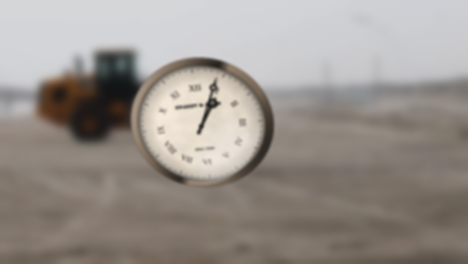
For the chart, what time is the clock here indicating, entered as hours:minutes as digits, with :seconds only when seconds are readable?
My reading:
1:04
